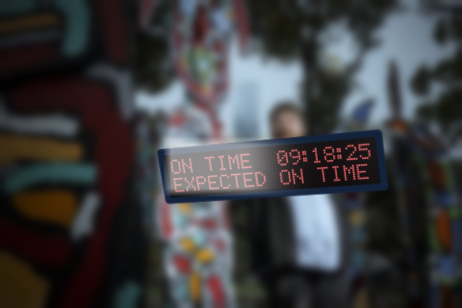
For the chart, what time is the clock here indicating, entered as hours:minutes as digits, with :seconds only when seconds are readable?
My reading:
9:18:25
